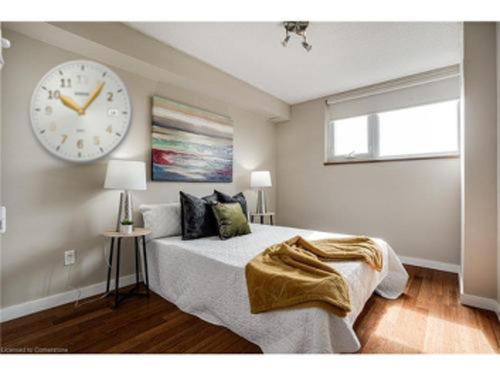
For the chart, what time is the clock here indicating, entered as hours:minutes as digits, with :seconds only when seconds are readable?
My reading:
10:06
